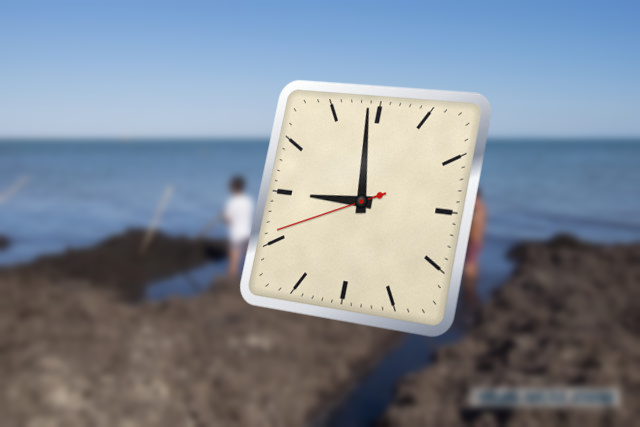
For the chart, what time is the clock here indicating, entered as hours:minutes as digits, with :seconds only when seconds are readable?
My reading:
8:58:41
